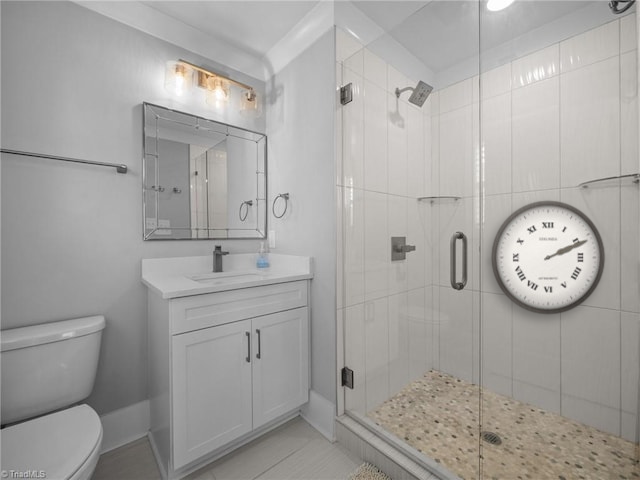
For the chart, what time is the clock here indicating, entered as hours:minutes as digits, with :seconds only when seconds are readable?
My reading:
2:11
